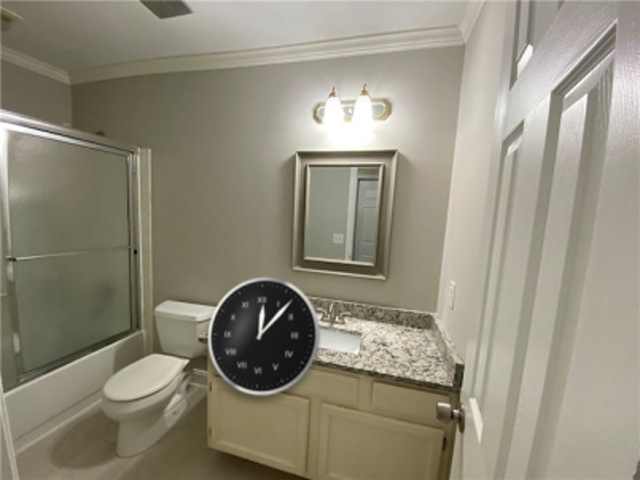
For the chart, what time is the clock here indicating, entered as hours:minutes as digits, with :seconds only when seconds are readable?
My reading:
12:07
